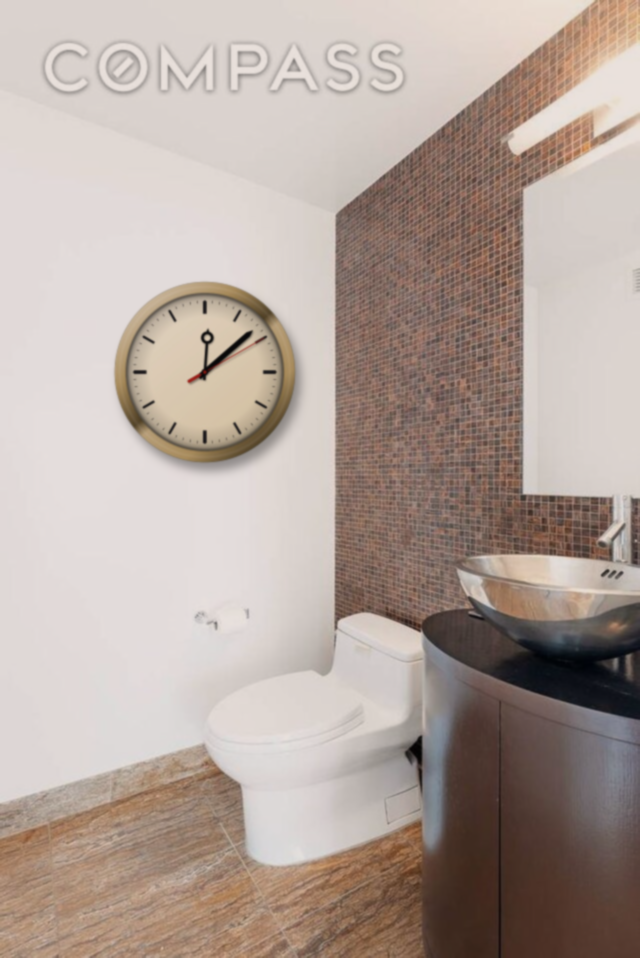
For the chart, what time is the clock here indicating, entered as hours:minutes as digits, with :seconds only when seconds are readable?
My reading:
12:08:10
